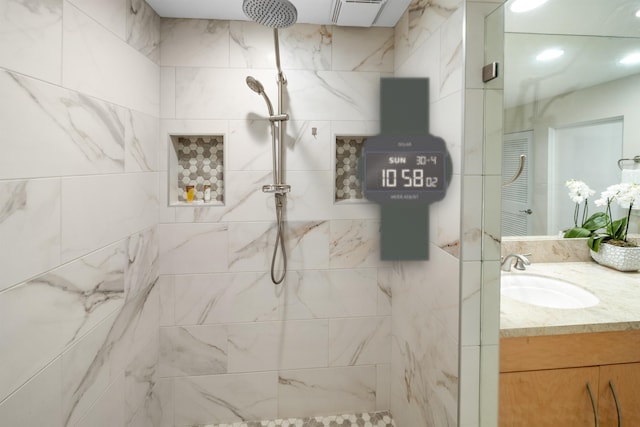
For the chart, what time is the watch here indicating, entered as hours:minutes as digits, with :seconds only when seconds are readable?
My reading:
10:58
